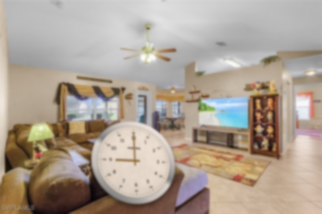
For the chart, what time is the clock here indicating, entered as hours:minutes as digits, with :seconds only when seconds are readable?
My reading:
9:00
